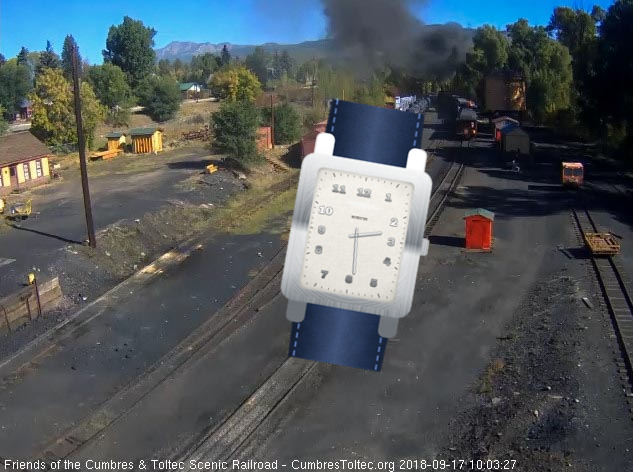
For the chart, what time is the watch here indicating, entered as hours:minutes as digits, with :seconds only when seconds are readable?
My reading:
2:29
